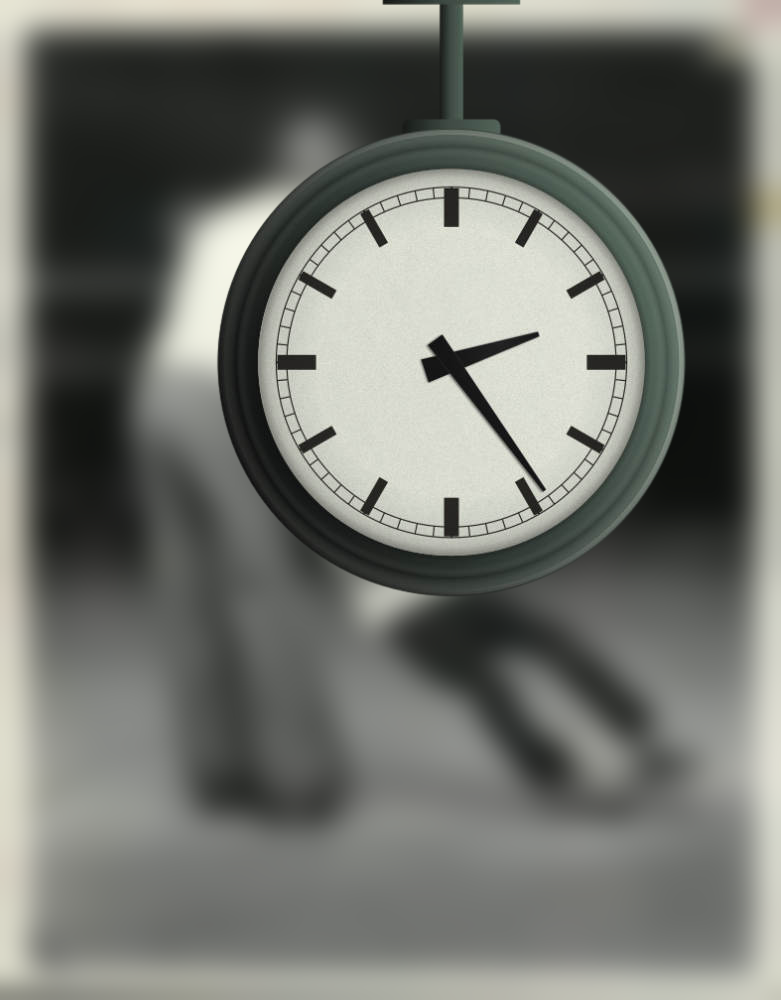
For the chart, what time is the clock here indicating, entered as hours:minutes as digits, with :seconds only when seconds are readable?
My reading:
2:24
